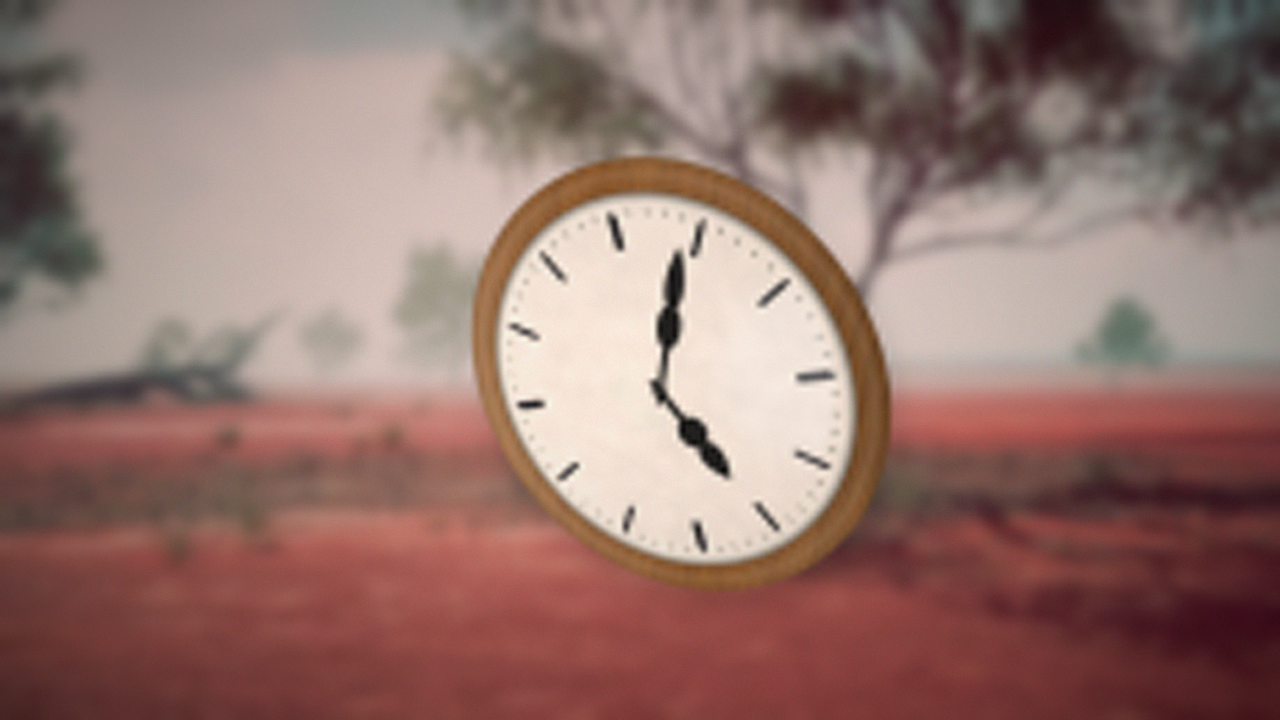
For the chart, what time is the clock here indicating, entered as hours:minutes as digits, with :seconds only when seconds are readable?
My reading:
5:04
